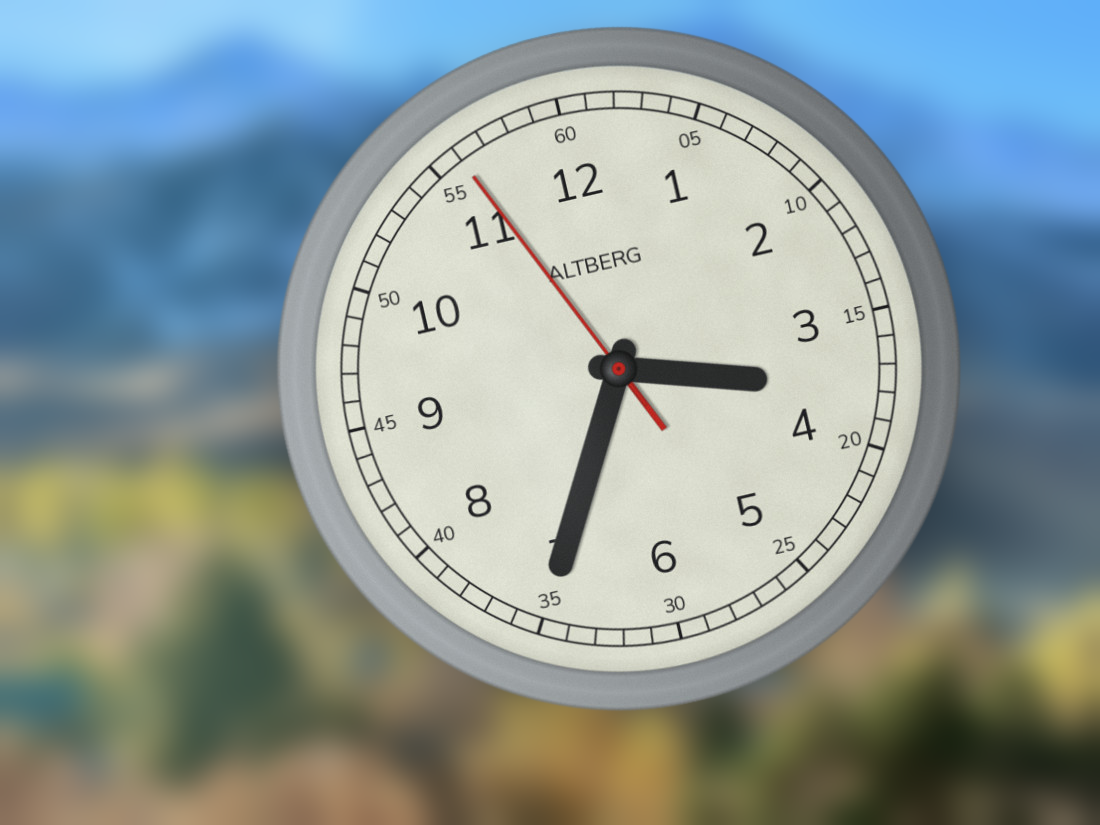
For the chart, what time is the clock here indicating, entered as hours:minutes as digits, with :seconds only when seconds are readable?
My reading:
3:34:56
